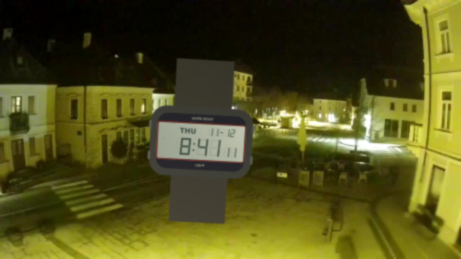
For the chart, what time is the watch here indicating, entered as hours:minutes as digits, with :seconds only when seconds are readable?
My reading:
8:41:11
